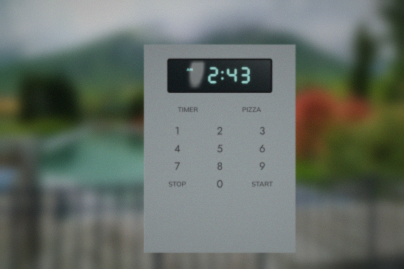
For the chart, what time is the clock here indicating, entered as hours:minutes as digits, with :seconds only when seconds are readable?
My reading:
2:43
